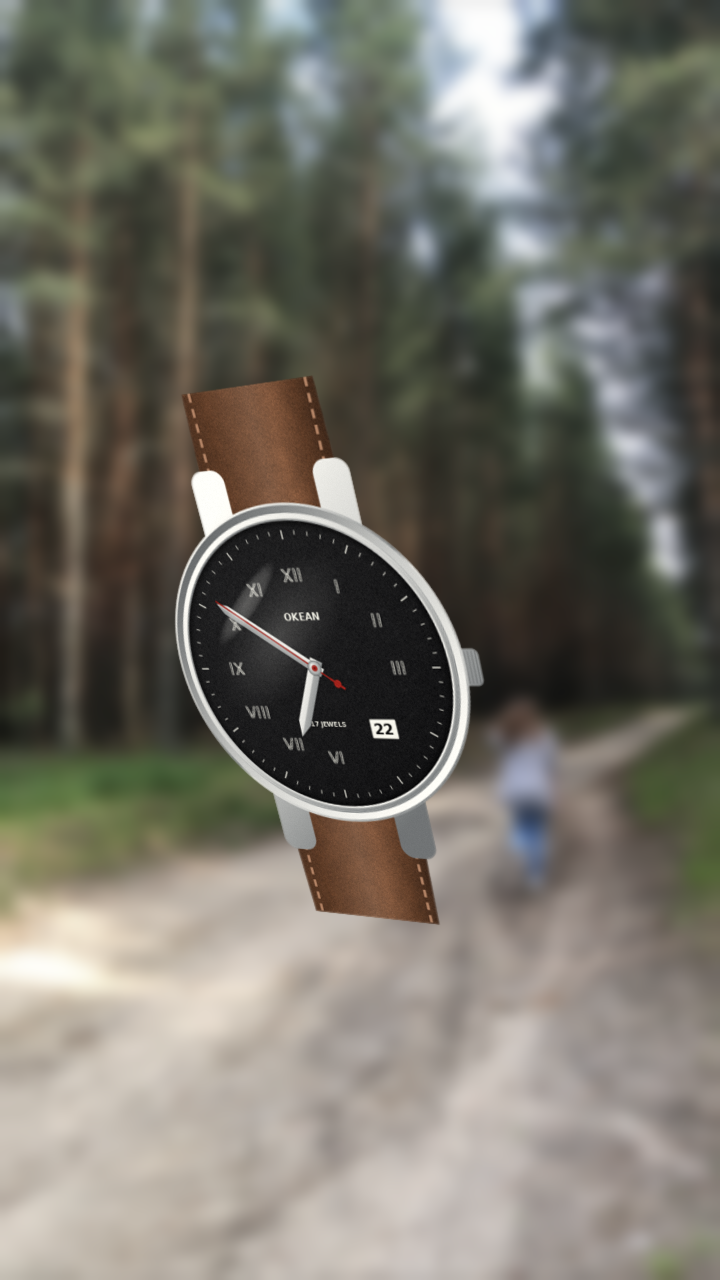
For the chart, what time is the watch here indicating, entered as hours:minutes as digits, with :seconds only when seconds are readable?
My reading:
6:50:51
